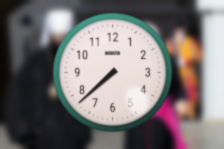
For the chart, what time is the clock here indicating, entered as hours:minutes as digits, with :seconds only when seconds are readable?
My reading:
7:38
